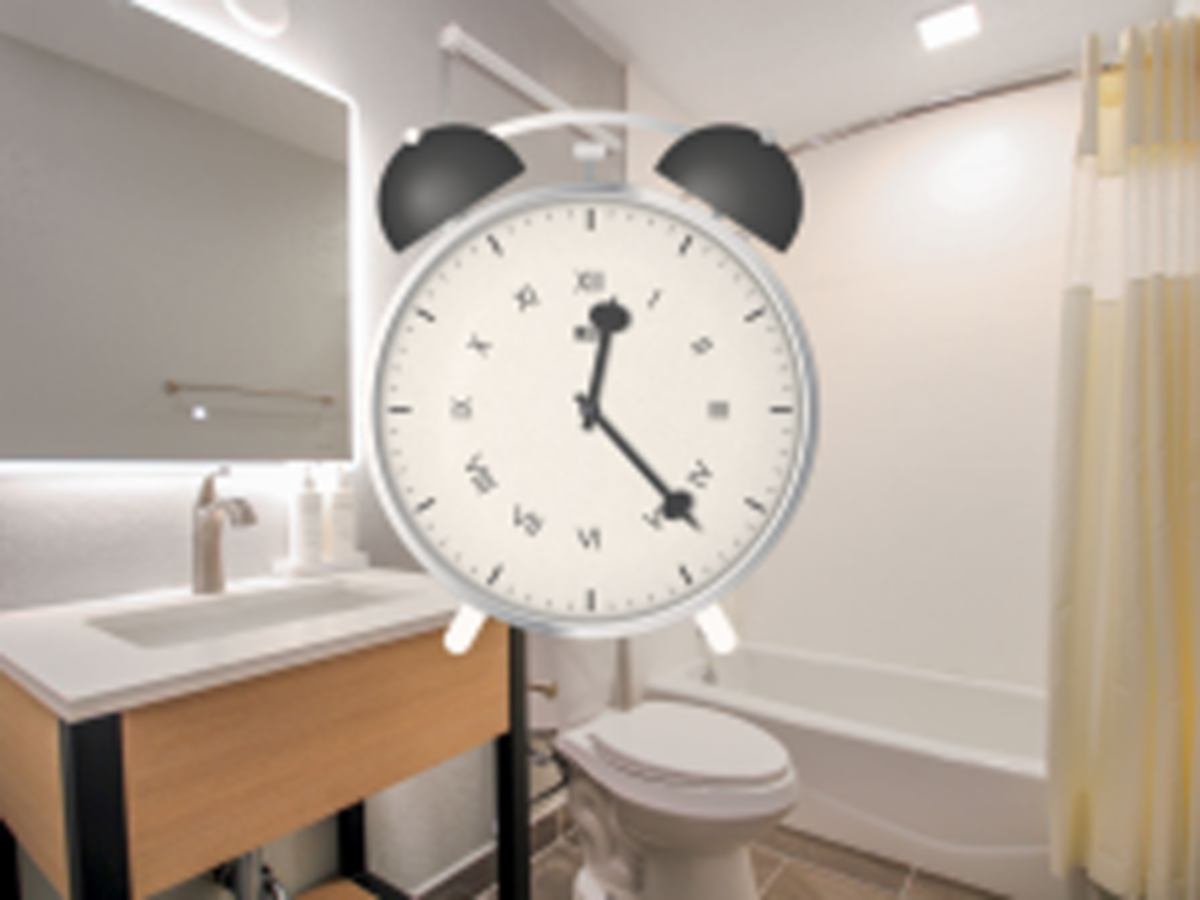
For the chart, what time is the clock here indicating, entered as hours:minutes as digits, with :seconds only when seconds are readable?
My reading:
12:23
